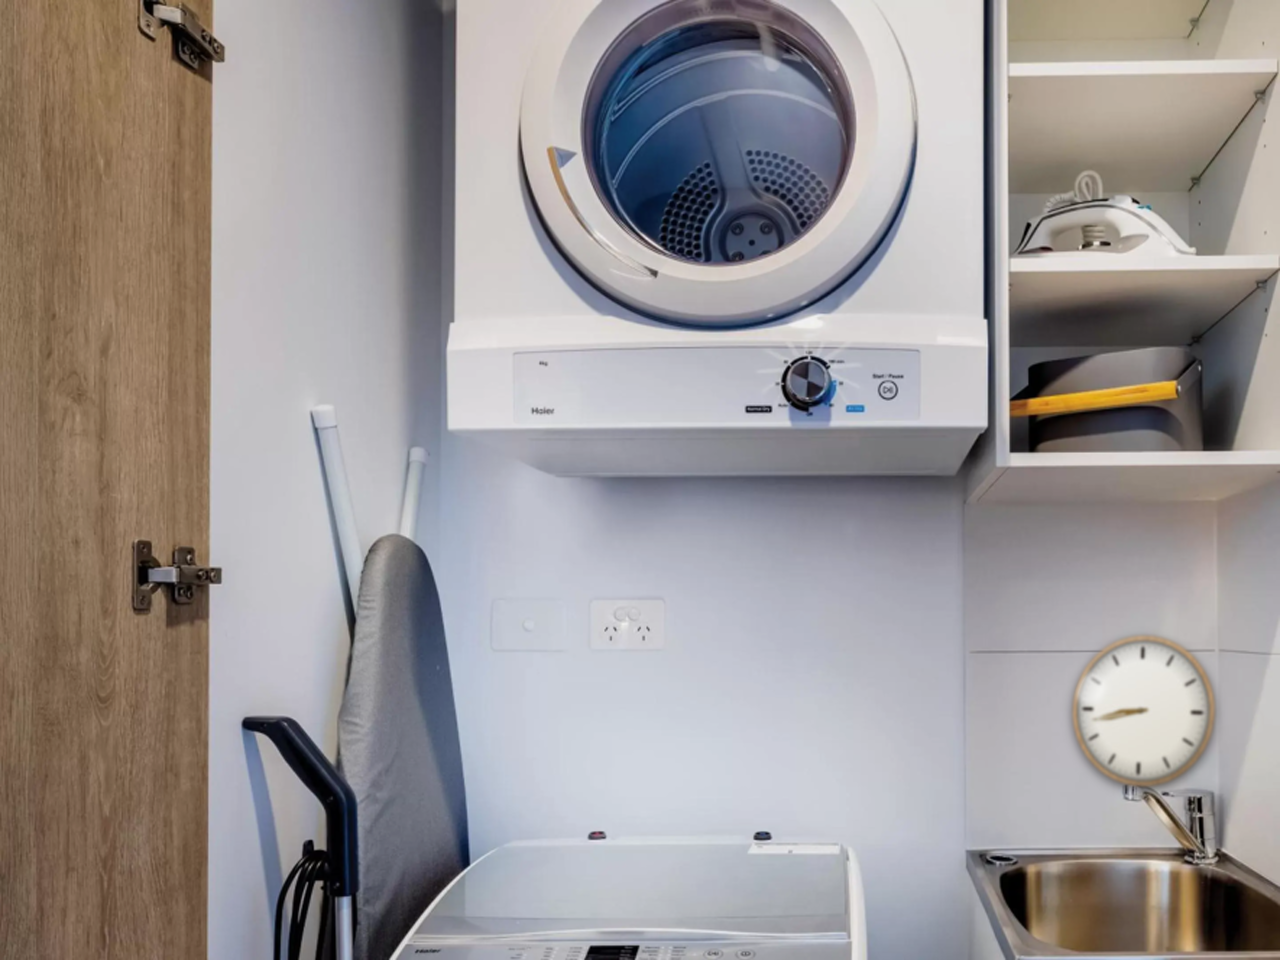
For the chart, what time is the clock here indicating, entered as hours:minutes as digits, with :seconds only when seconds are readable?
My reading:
8:43
